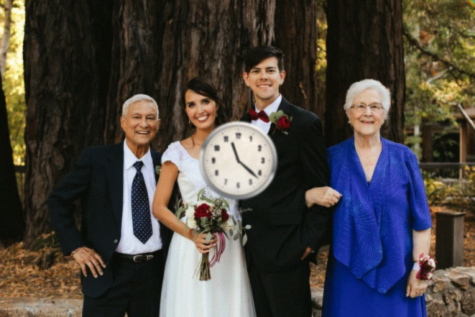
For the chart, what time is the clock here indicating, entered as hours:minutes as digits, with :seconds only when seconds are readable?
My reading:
11:22
